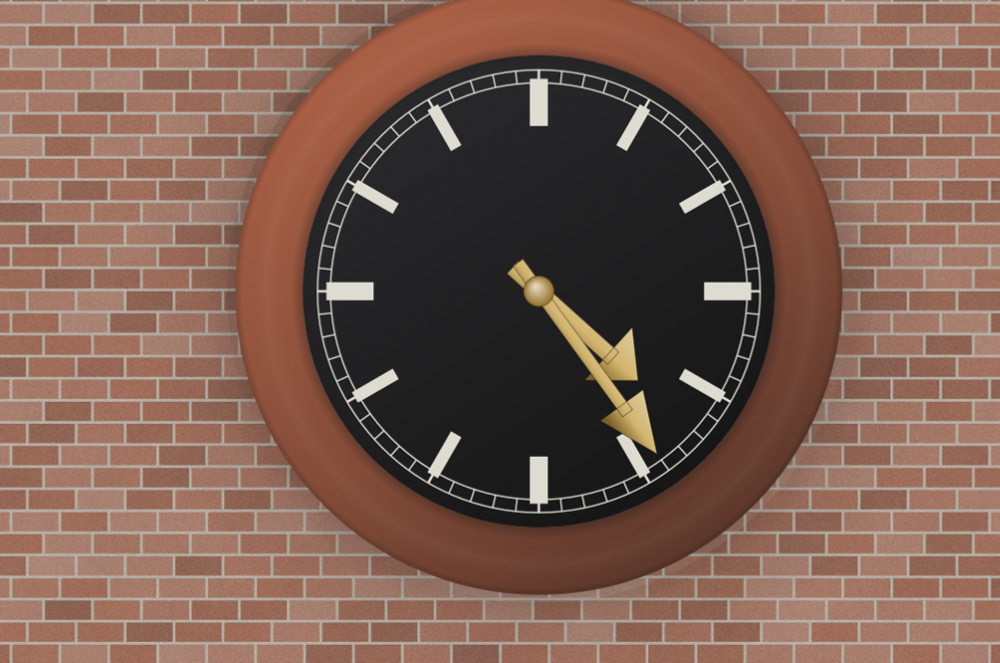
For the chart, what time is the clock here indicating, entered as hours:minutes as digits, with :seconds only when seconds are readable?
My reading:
4:24
